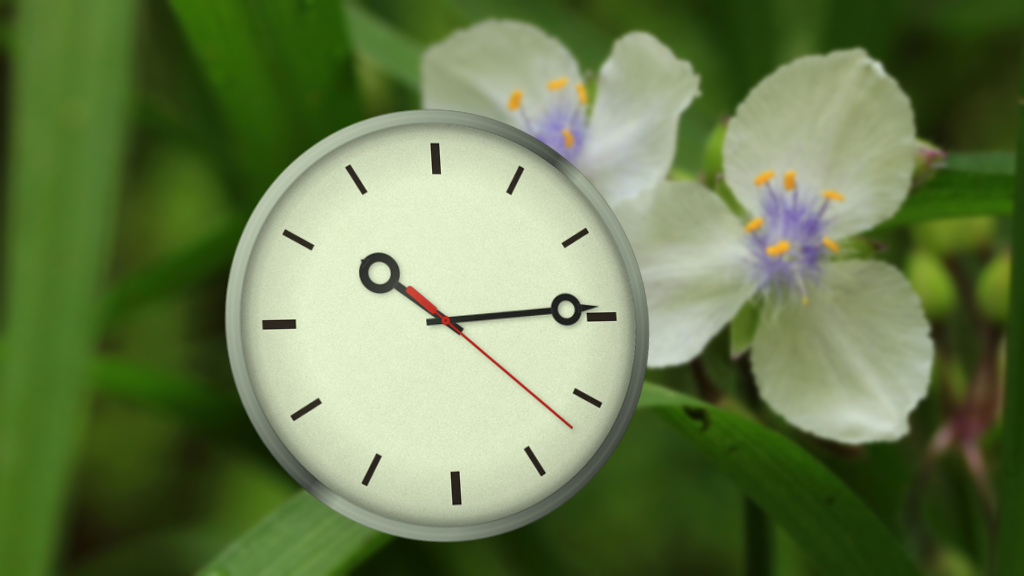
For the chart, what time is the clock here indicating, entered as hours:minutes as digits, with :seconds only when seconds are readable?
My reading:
10:14:22
